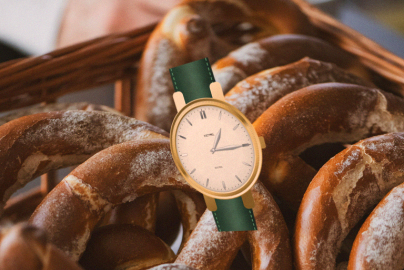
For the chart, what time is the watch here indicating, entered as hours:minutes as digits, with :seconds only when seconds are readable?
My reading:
1:15
